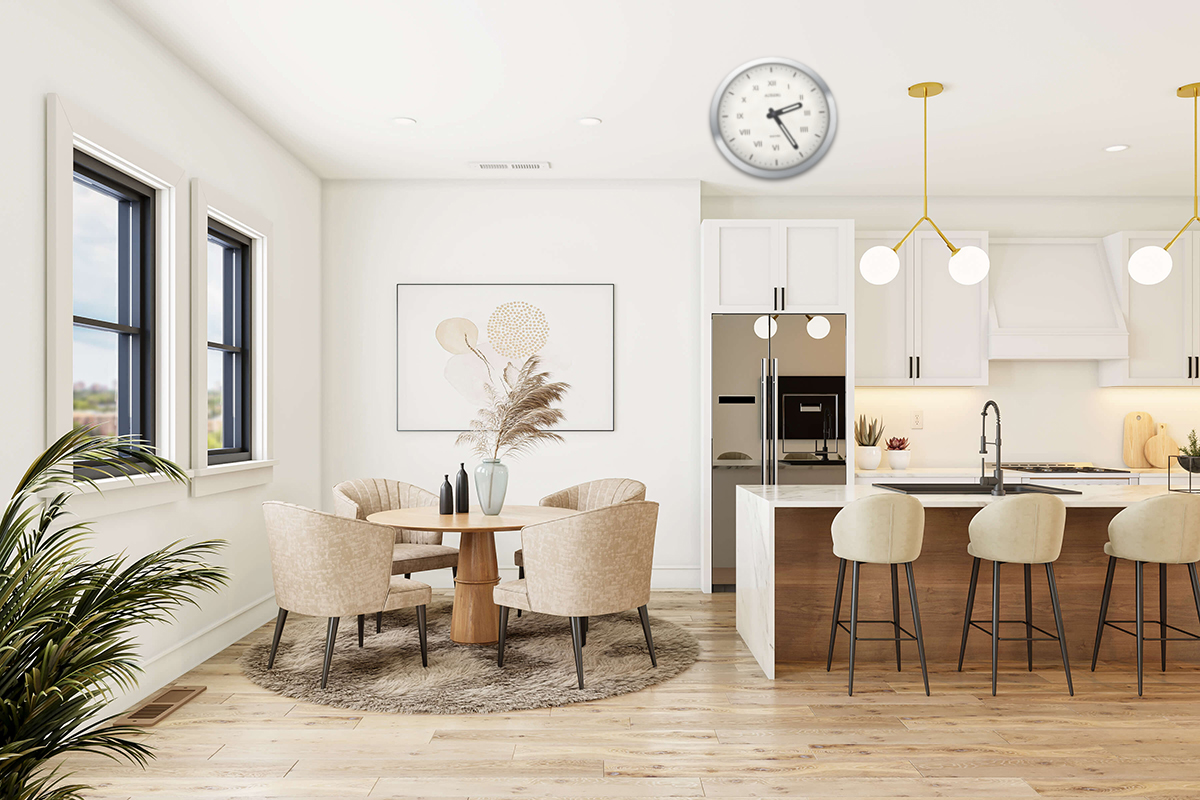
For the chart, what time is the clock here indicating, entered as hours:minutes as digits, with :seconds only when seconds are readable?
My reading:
2:25
